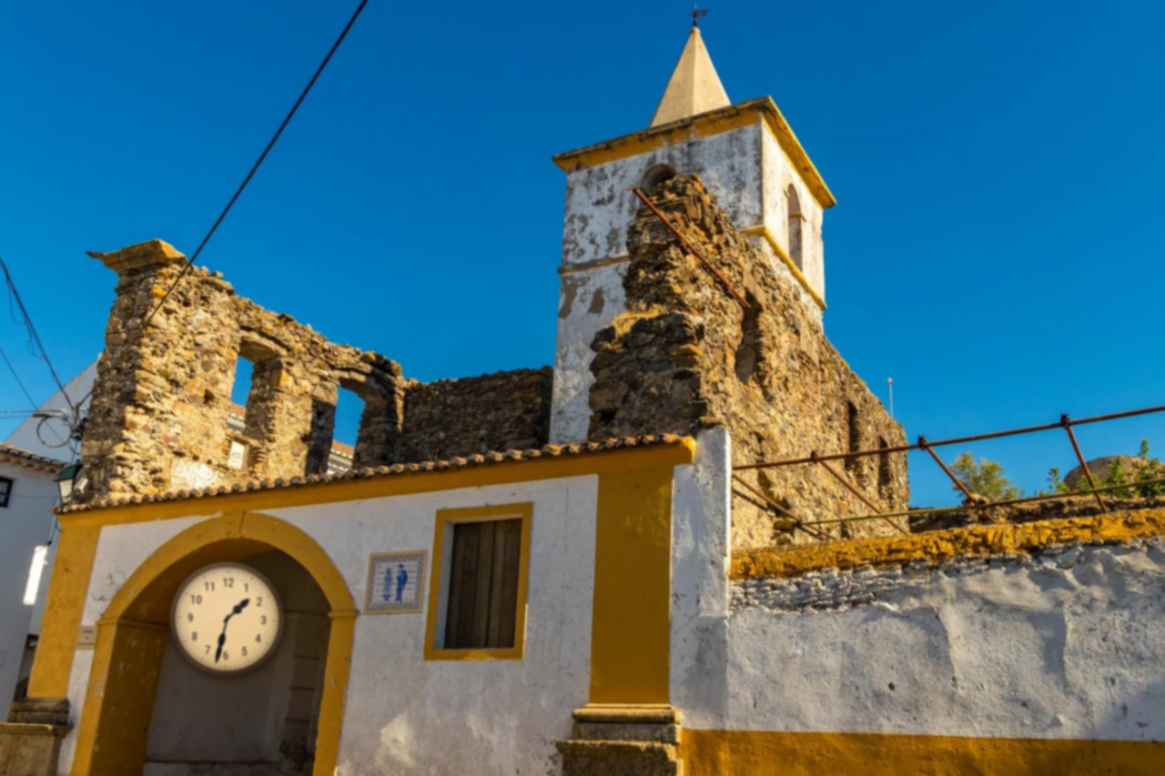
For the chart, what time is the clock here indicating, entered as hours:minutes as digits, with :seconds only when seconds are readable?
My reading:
1:32
